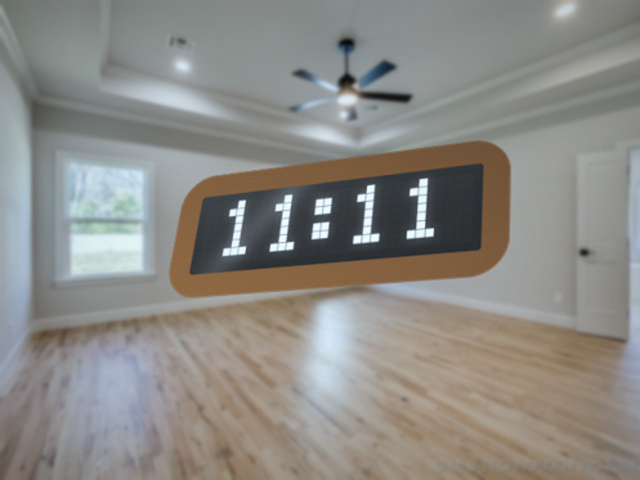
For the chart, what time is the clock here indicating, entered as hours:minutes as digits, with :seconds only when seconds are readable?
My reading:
11:11
